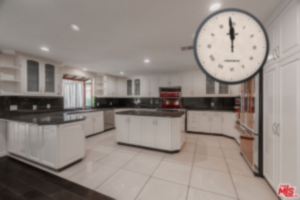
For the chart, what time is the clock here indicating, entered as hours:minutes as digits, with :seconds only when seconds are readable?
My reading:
11:59
